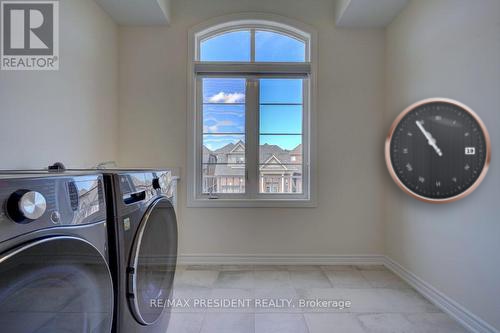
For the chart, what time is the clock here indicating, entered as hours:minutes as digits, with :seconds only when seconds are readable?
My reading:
10:54
